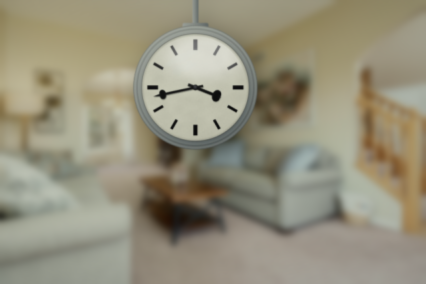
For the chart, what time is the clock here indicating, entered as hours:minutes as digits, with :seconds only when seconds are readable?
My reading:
3:43
